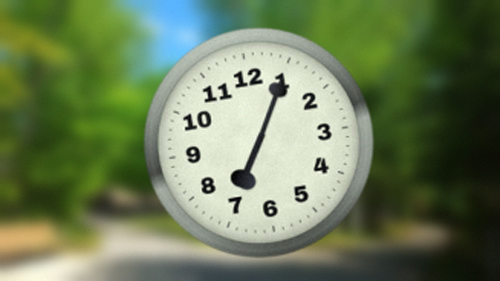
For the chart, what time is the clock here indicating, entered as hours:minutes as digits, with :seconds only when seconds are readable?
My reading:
7:05
